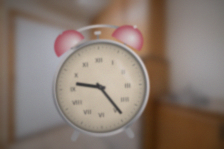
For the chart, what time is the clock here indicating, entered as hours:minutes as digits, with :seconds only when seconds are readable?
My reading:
9:24
